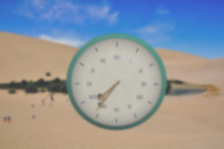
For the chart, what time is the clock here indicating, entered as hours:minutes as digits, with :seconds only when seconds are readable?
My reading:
7:36
